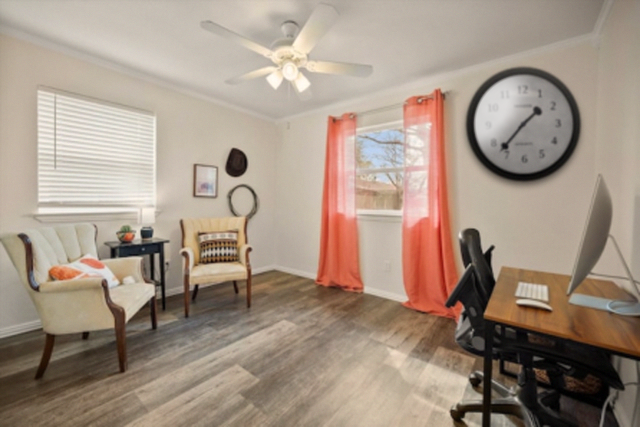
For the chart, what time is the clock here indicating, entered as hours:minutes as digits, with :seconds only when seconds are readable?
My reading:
1:37
